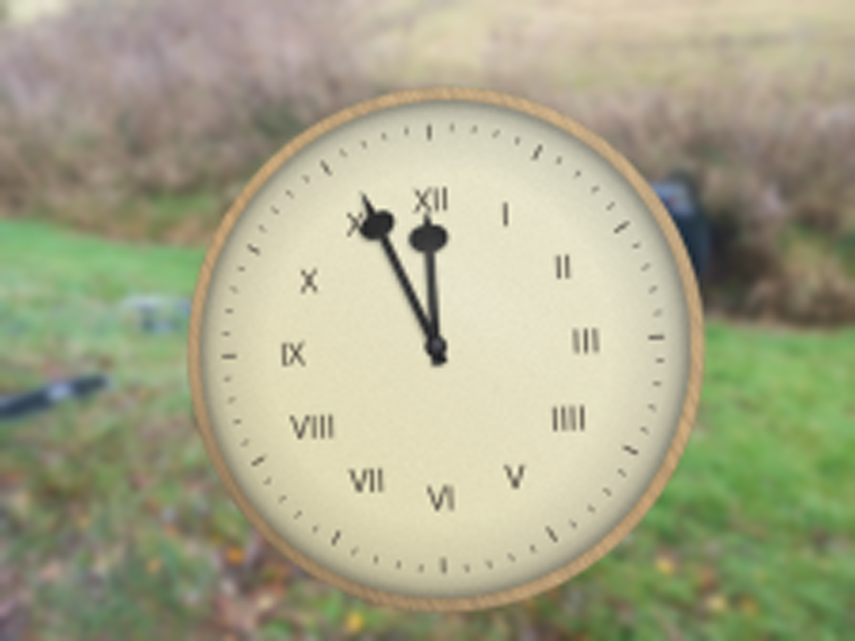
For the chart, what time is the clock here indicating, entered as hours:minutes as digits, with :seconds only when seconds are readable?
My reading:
11:56
